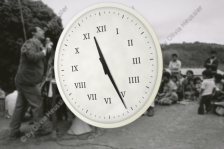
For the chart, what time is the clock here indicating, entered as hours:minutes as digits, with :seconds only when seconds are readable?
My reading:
11:26
